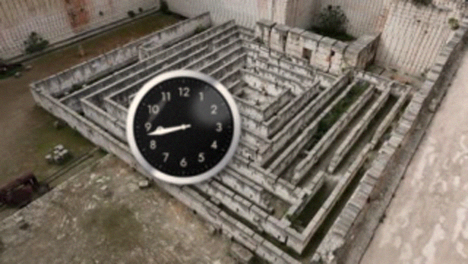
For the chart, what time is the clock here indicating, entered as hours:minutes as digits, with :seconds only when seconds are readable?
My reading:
8:43
